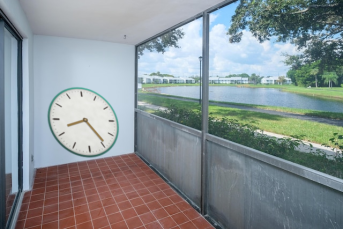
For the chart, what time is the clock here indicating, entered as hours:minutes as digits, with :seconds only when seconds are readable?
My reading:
8:24
